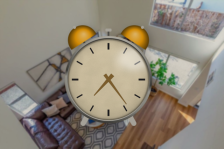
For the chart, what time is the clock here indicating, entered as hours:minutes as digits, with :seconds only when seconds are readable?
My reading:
7:24
